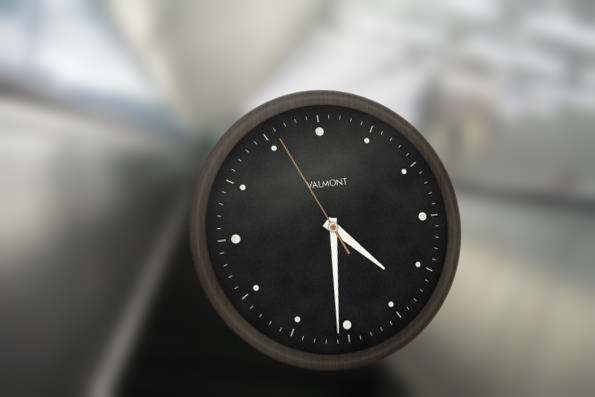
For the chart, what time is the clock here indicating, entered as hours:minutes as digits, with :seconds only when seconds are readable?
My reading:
4:30:56
